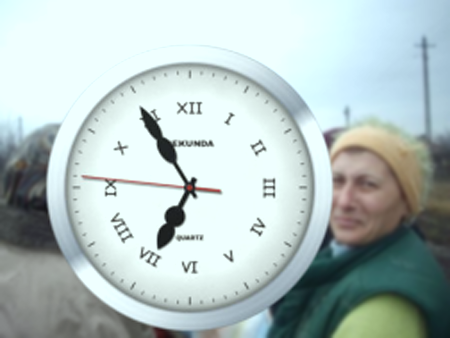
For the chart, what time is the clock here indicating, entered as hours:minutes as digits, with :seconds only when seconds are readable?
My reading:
6:54:46
